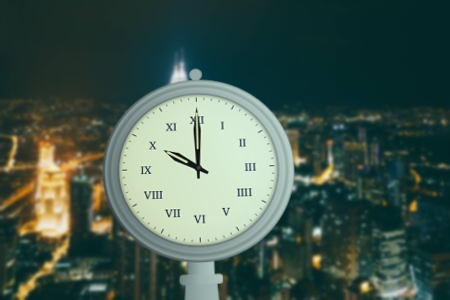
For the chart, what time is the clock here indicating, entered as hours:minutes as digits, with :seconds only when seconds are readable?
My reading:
10:00
